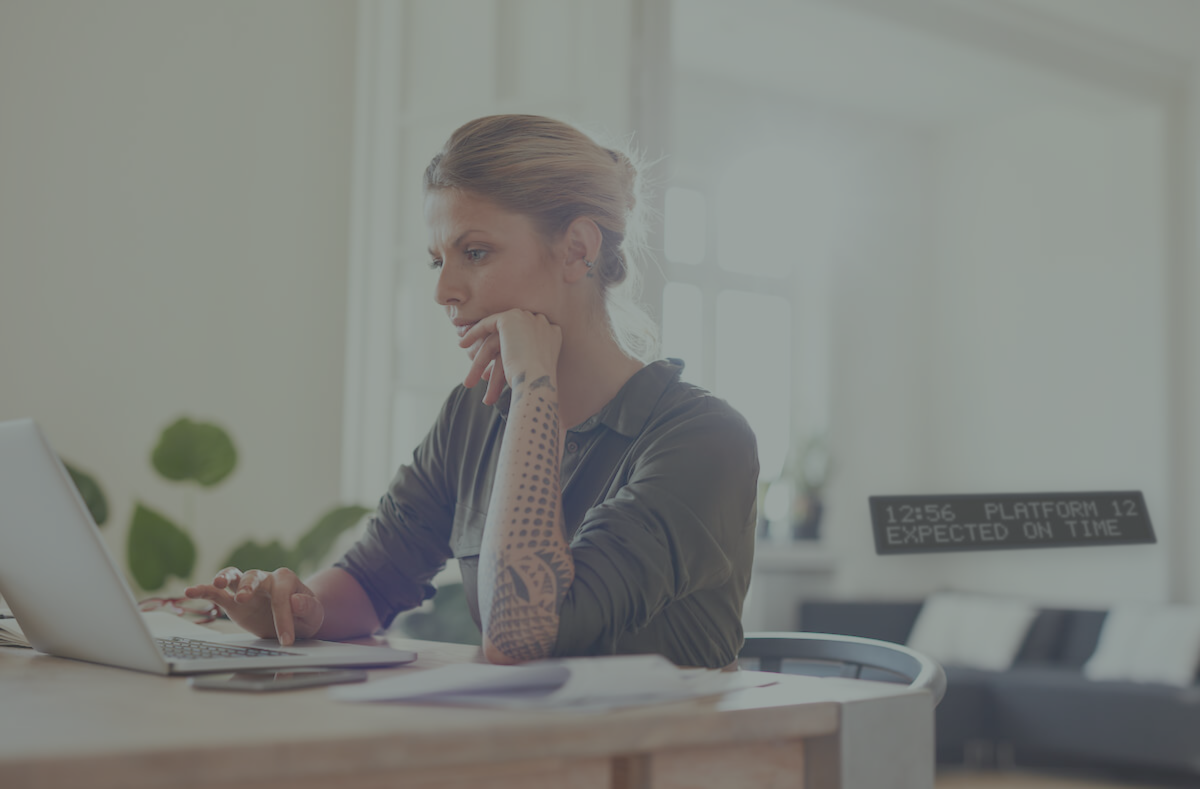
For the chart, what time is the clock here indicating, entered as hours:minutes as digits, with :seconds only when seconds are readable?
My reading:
12:56
